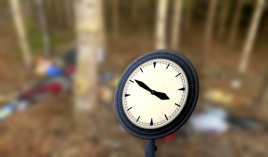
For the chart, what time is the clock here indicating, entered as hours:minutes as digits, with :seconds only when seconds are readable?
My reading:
3:51
